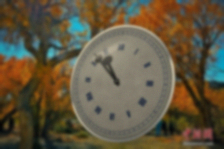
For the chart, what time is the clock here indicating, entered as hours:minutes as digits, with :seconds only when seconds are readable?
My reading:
10:52
